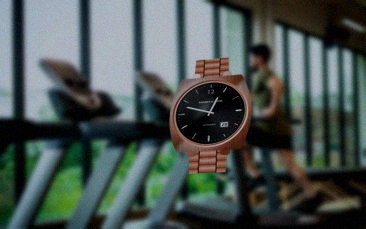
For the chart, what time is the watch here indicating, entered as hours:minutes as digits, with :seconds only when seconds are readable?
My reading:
12:48
